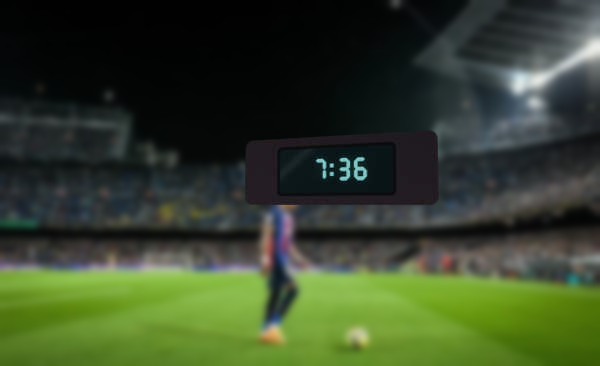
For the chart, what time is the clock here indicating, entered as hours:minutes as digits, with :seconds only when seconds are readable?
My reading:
7:36
